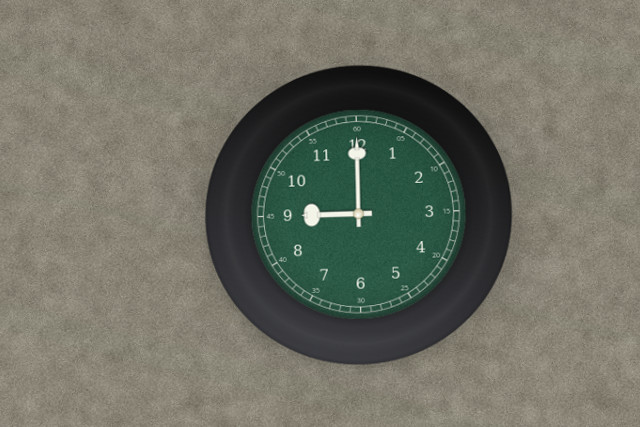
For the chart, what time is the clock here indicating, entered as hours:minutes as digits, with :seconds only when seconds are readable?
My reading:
9:00
